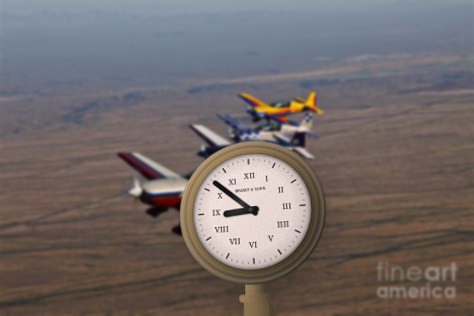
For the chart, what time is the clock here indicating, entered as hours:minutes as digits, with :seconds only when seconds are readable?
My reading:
8:52
